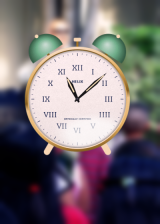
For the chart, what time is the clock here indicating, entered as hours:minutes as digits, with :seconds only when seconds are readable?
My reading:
11:08
